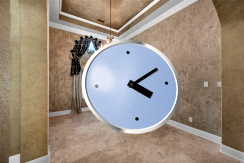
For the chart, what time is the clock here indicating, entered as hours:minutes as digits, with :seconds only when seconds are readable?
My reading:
4:10
